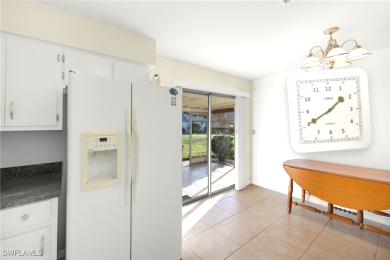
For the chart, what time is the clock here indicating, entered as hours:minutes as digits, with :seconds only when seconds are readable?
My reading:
1:40
